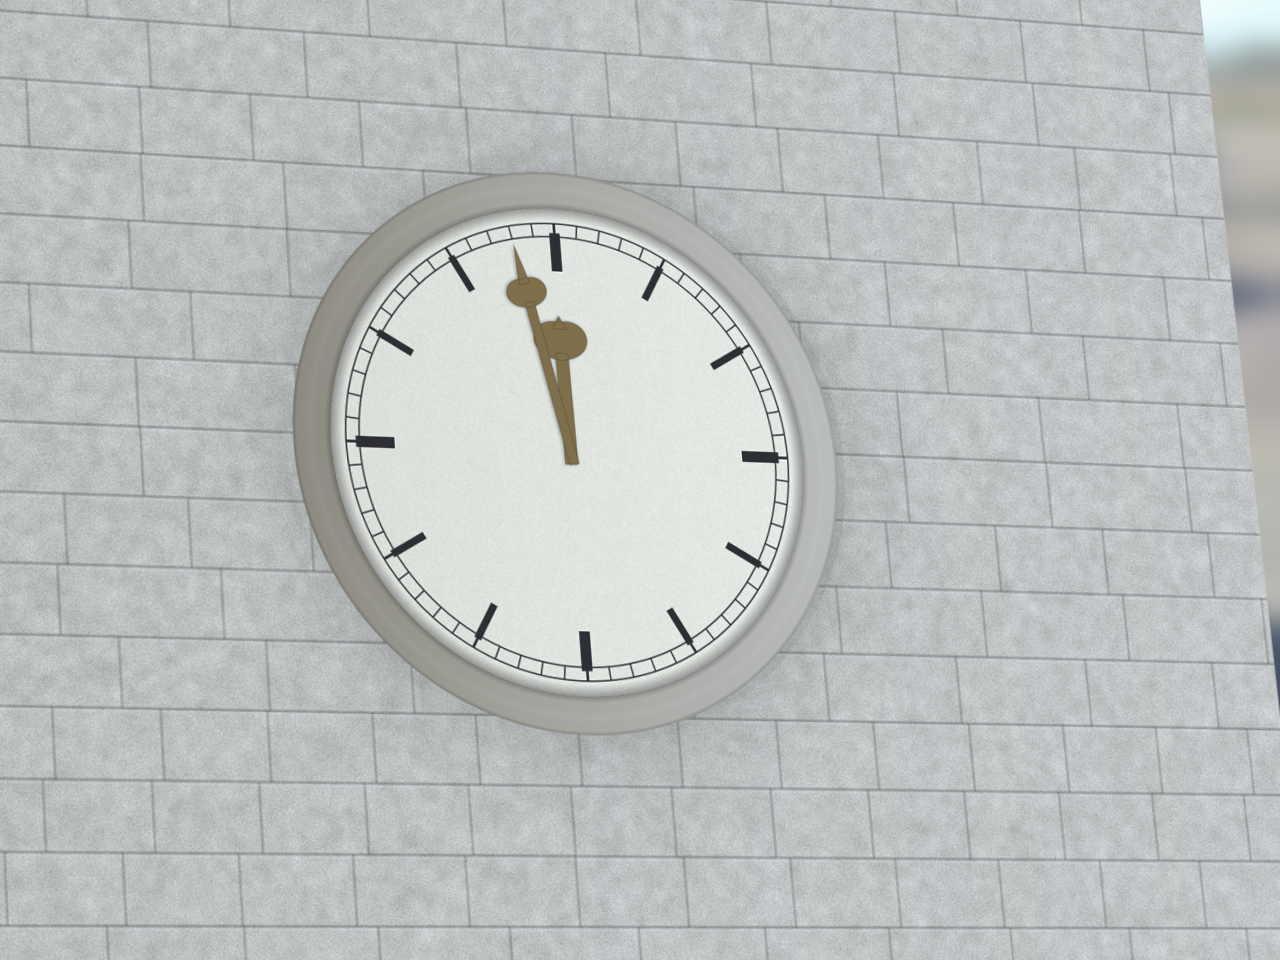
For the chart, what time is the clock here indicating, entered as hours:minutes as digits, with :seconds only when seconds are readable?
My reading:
11:58
